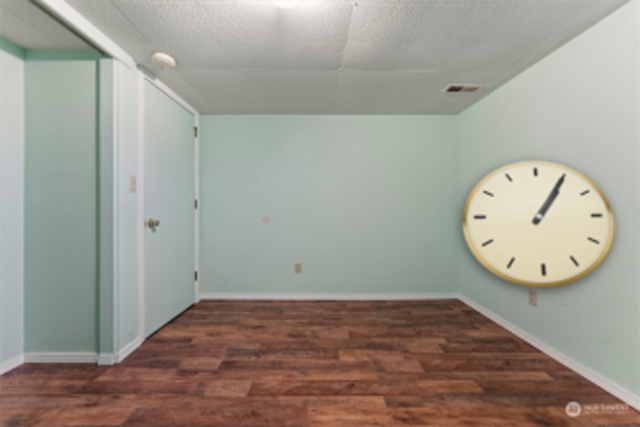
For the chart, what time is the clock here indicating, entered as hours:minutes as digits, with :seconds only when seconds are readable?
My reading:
1:05
